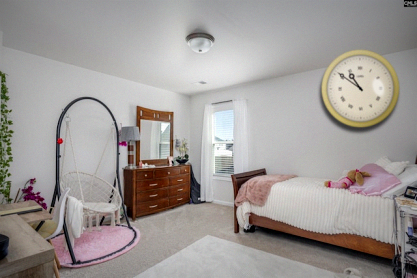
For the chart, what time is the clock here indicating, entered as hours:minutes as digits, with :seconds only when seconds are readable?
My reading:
10:51
